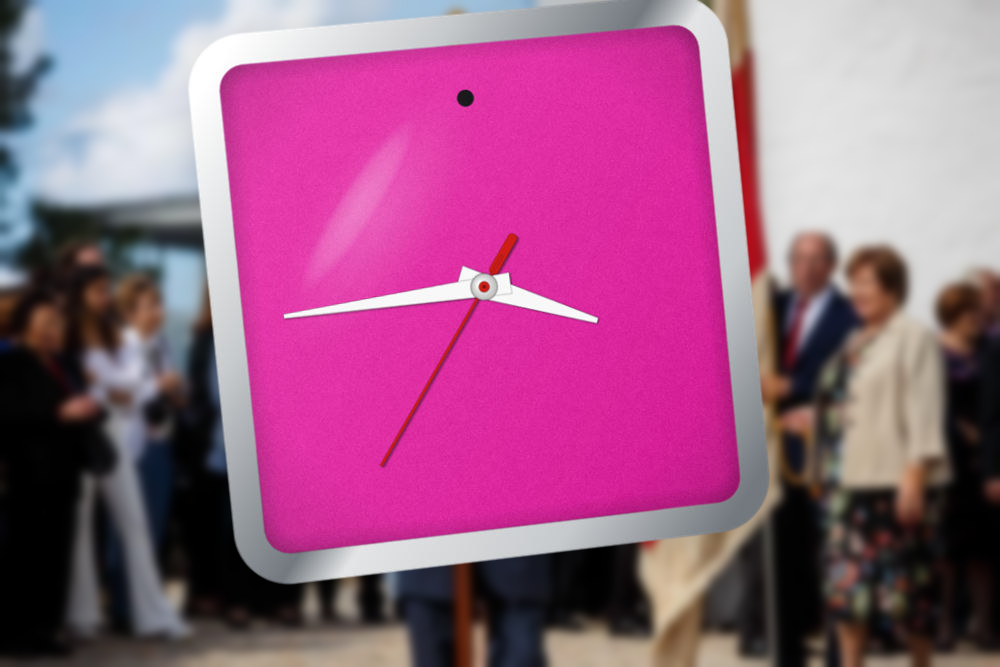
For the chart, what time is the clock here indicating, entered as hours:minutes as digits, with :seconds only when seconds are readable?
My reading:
3:44:36
